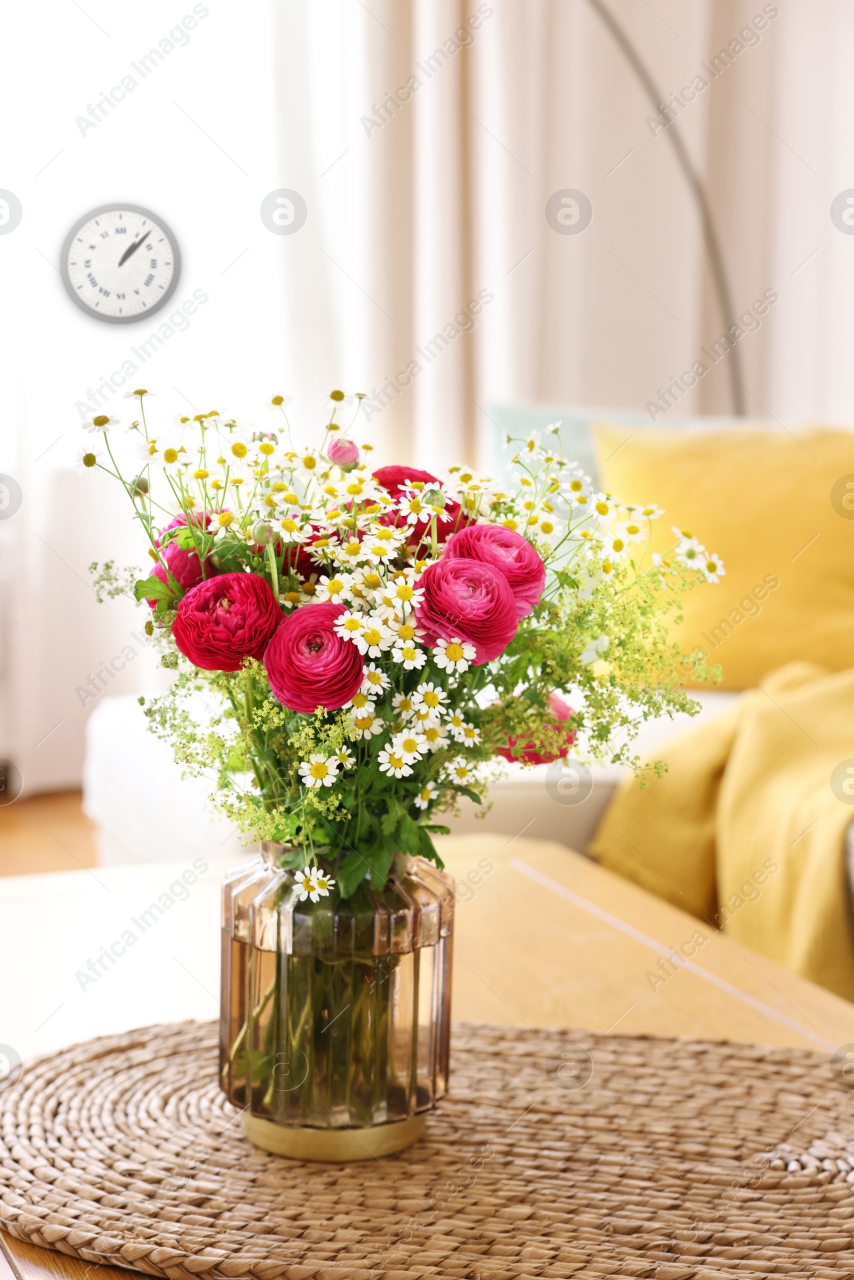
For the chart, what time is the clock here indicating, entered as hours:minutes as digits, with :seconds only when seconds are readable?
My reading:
1:07
